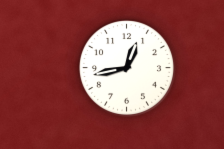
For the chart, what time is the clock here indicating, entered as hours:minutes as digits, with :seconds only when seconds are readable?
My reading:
12:43
